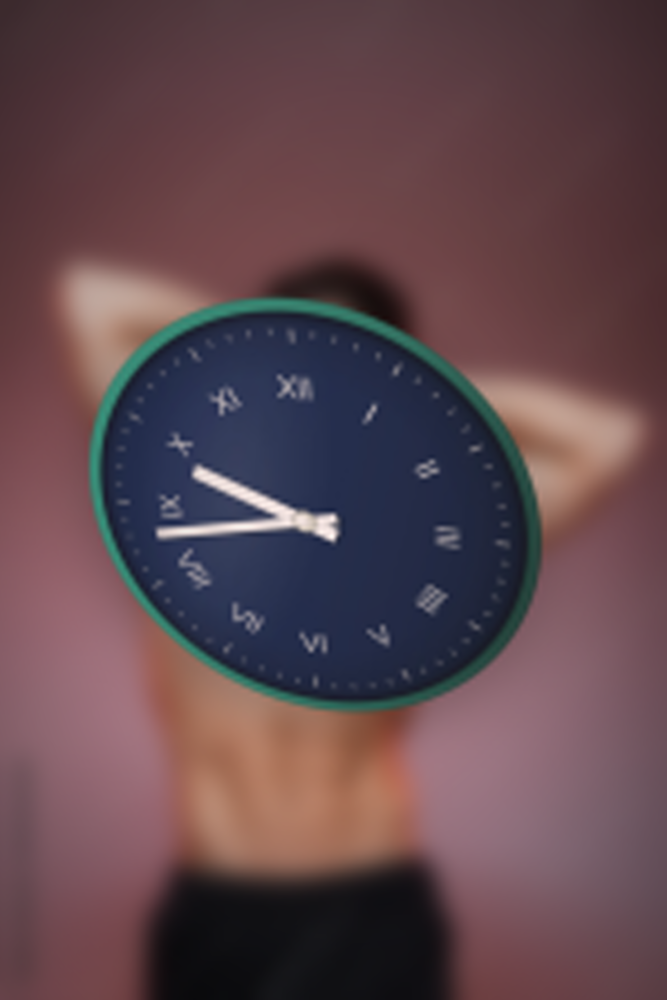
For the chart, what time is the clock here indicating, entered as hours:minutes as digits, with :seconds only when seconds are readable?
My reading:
9:43
